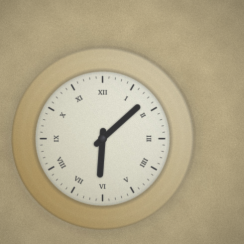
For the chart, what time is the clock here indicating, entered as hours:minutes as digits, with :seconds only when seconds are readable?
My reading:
6:08
